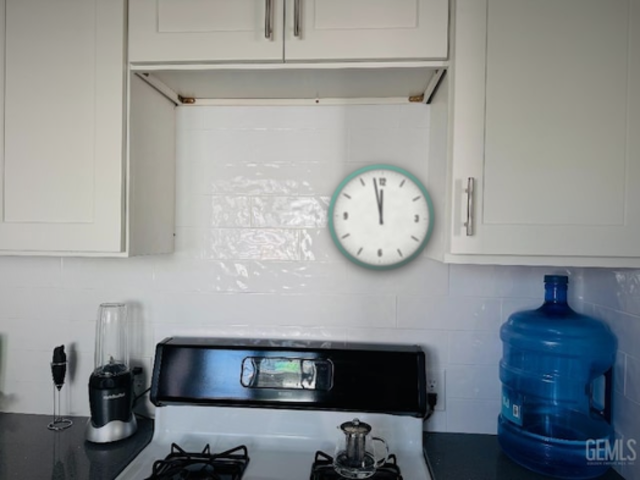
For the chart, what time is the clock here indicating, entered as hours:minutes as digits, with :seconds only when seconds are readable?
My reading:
11:58
